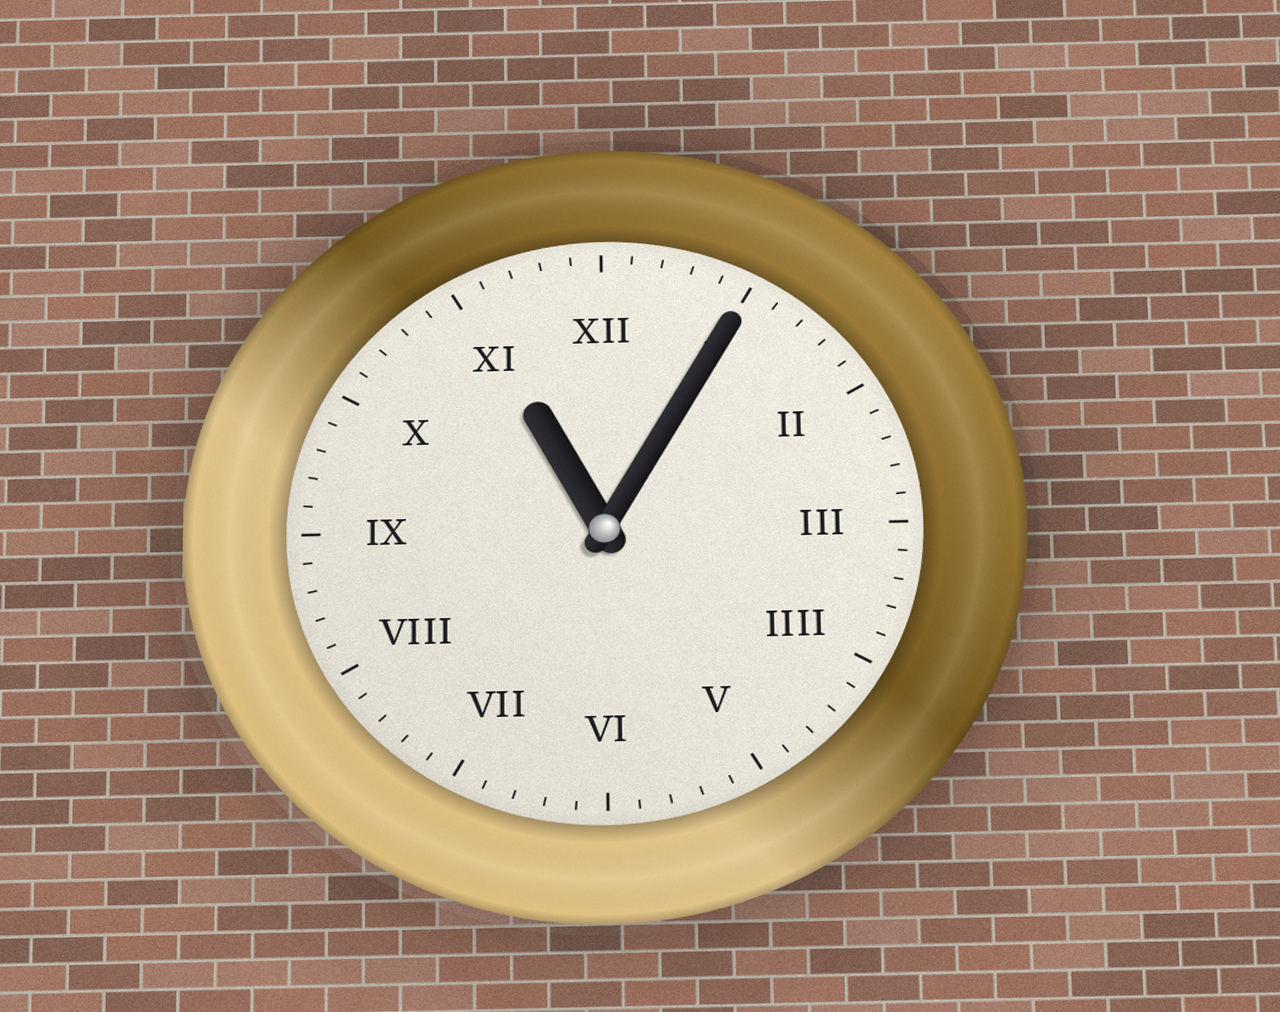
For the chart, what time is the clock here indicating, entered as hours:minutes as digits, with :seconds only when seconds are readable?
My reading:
11:05
